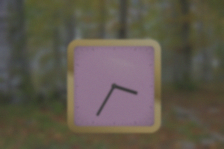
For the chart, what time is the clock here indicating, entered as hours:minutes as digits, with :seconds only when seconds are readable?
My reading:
3:35
